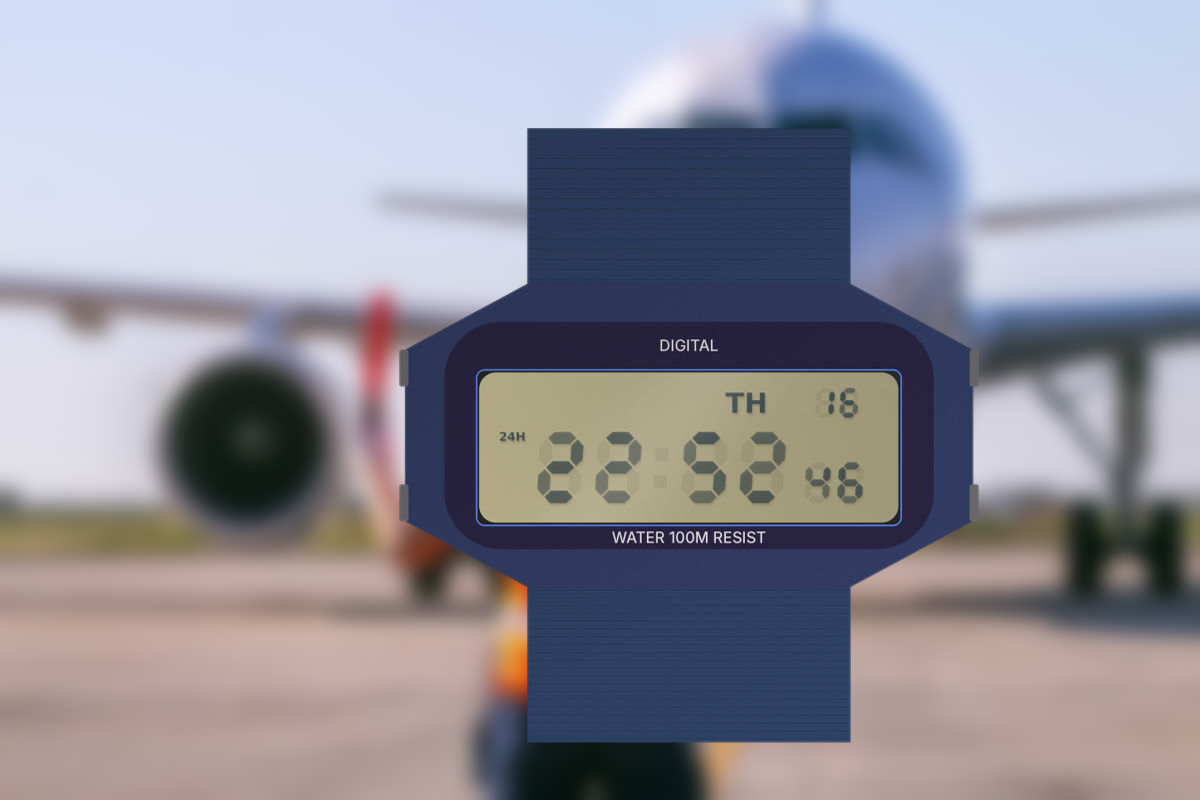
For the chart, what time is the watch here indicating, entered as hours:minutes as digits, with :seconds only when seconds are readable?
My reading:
22:52:46
